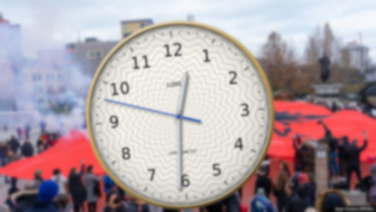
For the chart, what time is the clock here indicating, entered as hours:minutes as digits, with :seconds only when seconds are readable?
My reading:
12:30:48
